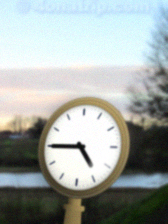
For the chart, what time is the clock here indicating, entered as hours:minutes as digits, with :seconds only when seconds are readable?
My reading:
4:45
